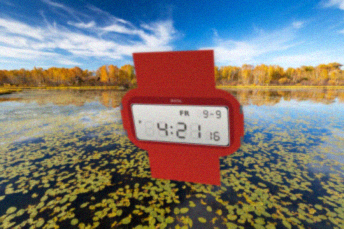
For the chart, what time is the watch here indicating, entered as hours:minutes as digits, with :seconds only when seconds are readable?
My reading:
4:21
